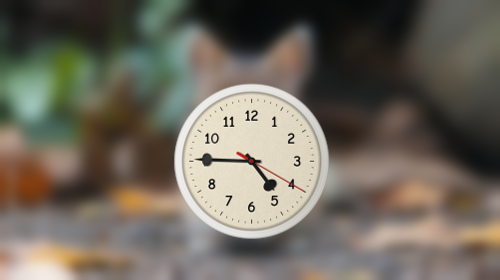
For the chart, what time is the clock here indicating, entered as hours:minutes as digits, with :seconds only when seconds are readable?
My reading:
4:45:20
